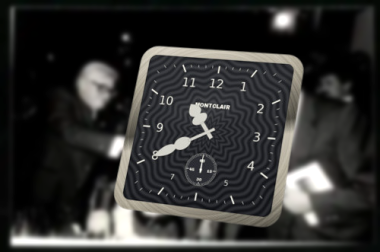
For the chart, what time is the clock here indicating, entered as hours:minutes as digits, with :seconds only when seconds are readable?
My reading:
10:40
